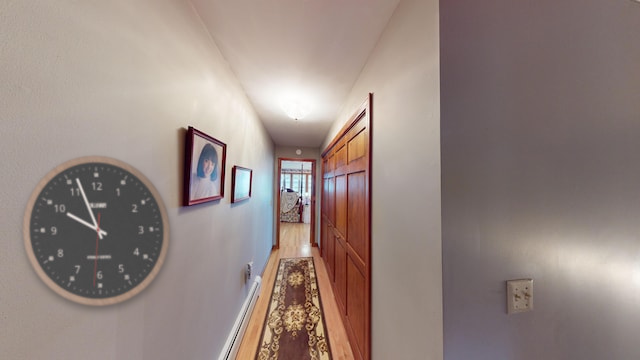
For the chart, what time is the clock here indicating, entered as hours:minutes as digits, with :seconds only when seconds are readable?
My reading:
9:56:31
